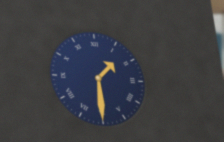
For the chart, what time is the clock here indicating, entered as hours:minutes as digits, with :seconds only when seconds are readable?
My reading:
1:30
